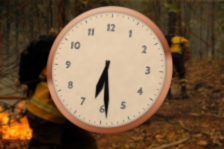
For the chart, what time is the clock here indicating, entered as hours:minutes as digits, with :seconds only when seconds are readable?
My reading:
6:29
